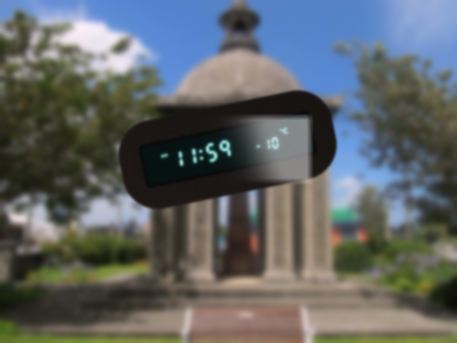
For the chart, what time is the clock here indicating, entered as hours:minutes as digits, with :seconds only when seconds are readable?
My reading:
11:59
